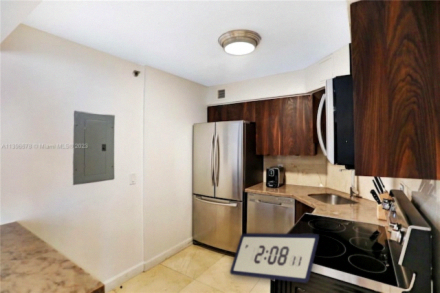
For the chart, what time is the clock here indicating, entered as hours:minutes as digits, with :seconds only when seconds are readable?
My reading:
2:08:11
